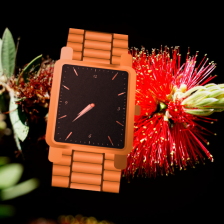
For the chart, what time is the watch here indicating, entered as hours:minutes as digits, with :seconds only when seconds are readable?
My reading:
7:37
